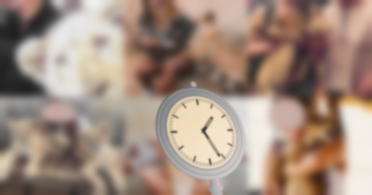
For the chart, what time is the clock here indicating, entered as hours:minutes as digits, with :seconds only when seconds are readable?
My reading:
1:26
